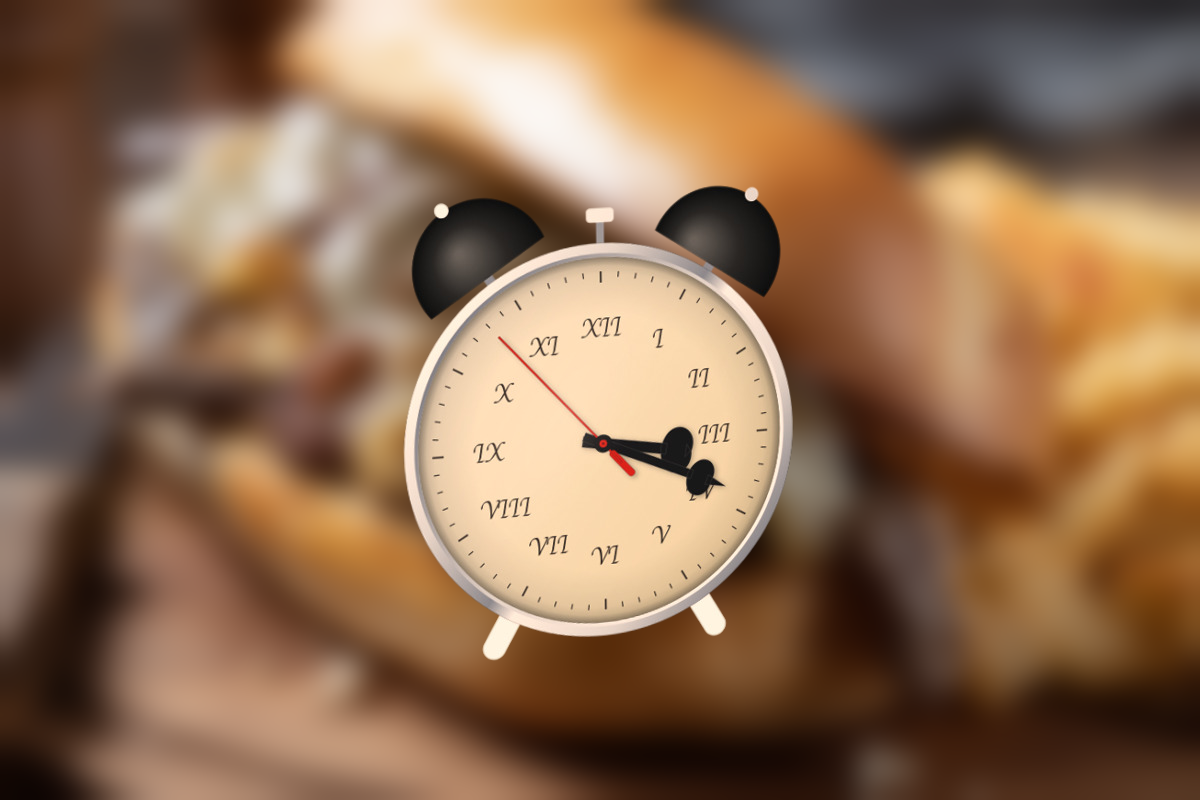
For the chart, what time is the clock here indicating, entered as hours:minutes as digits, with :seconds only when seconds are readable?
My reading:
3:18:53
